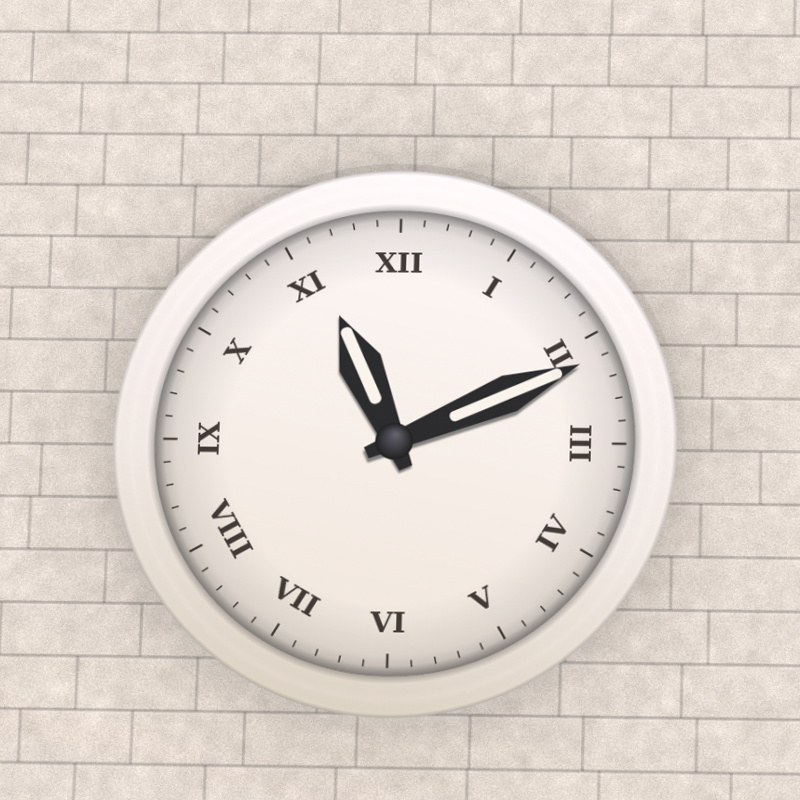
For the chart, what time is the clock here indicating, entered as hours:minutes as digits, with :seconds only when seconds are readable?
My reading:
11:11
